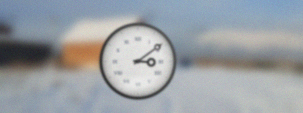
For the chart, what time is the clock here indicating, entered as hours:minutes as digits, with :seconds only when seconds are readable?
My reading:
3:09
